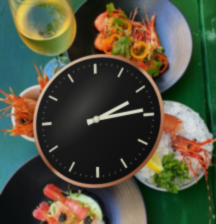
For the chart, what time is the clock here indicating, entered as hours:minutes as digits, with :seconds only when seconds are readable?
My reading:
2:14
